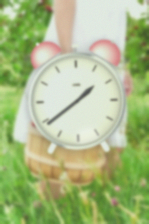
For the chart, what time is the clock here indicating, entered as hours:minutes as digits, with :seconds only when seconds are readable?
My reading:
1:39
